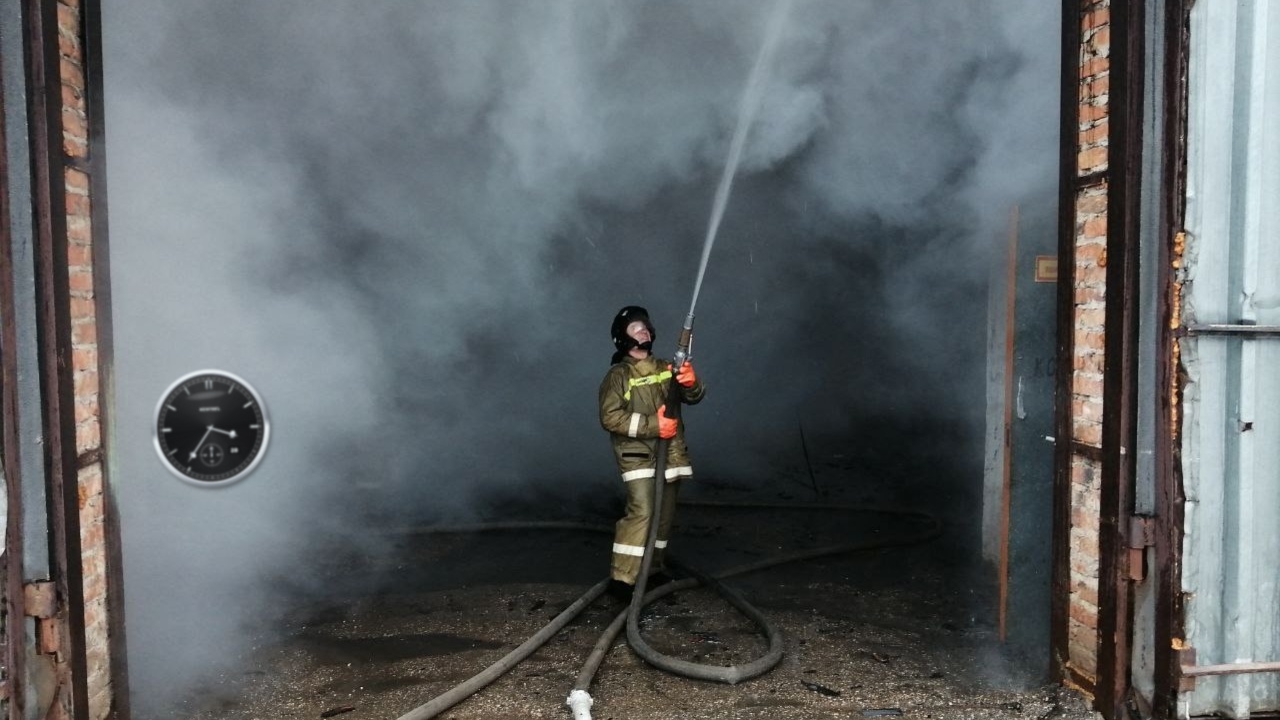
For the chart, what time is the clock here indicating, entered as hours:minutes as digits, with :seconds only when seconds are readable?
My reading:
3:36
